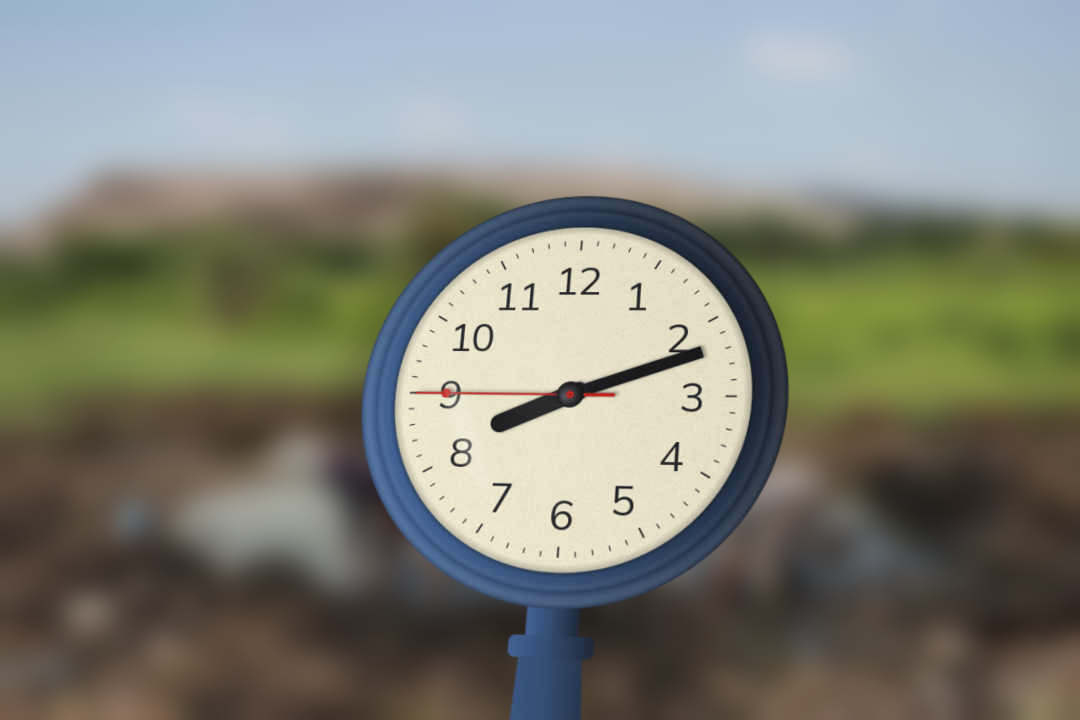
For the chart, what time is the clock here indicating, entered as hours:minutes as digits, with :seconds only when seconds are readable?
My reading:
8:11:45
